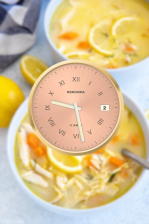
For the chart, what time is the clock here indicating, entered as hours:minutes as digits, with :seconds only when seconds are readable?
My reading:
9:28
